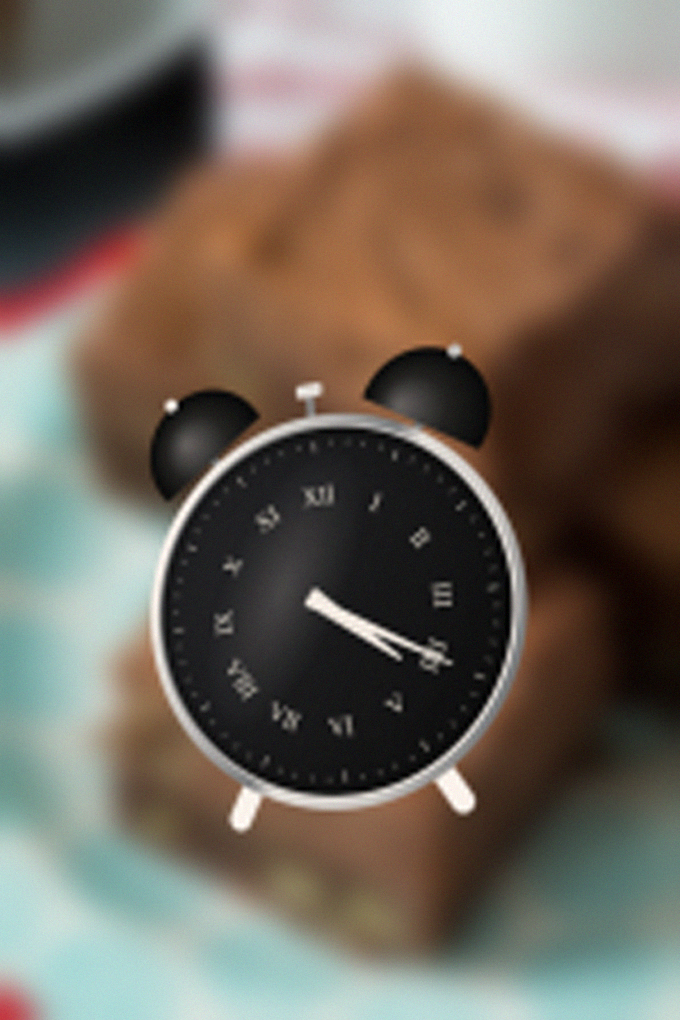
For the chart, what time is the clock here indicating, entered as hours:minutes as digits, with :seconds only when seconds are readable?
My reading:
4:20
